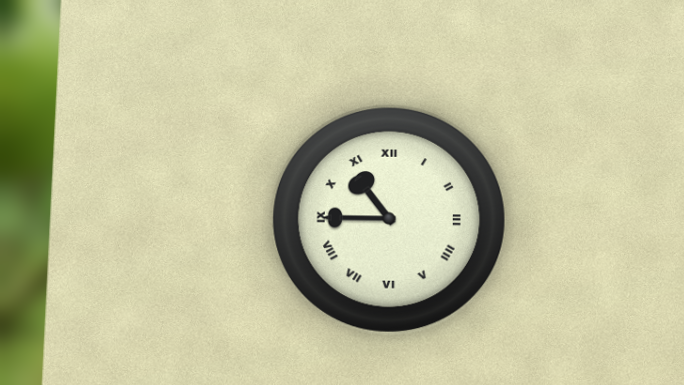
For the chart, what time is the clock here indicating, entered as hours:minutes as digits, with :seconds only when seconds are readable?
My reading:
10:45
